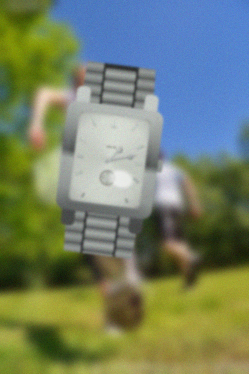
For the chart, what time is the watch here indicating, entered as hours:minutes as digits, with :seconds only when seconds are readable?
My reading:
1:12
